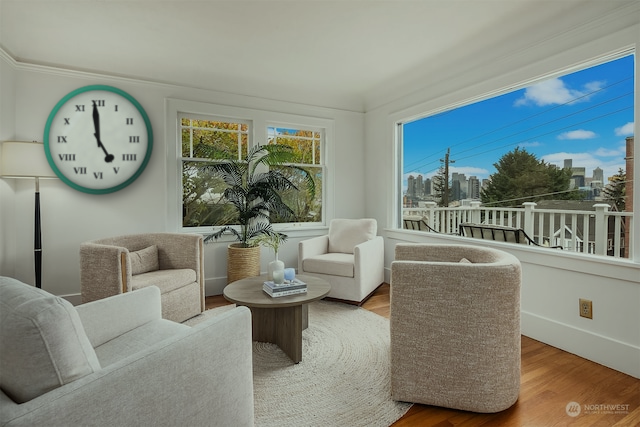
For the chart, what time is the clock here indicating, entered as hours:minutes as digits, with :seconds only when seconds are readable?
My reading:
4:59
